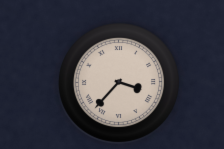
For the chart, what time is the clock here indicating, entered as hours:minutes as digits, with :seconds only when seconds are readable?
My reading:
3:37
